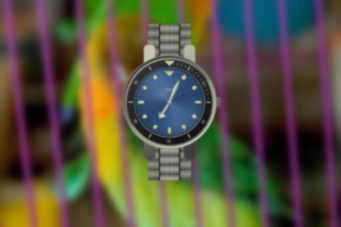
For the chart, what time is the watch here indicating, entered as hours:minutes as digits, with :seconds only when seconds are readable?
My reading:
7:04
